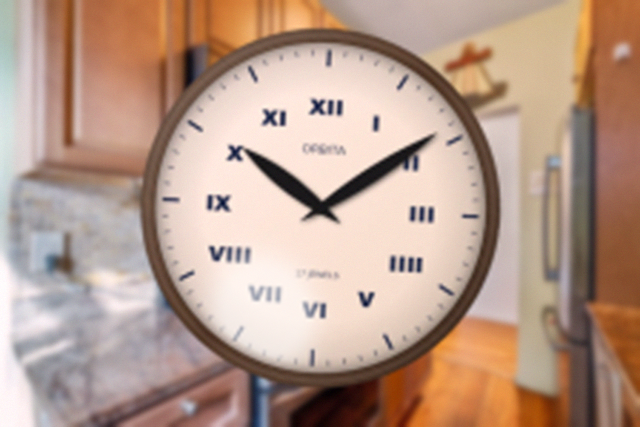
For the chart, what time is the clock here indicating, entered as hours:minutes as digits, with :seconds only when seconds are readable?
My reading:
10:09
